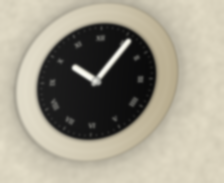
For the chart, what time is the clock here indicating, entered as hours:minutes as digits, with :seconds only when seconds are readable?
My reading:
10:06
